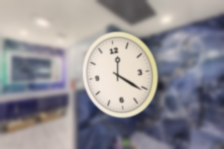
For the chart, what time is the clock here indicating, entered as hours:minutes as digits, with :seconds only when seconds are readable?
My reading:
12:21
